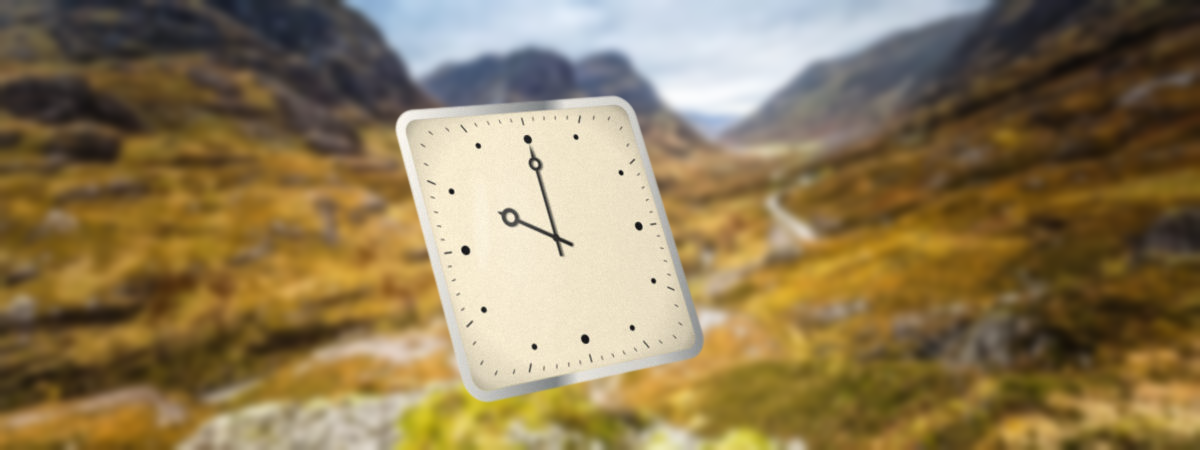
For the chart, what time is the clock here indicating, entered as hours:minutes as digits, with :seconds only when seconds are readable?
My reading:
10:00
